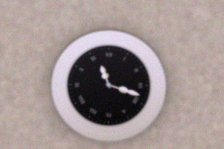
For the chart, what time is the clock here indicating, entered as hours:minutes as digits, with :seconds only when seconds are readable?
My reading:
11:18
